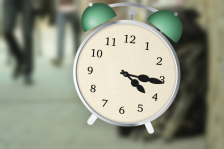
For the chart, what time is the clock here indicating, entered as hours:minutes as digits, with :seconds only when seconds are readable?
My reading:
4:16
